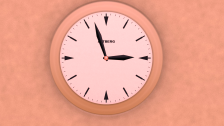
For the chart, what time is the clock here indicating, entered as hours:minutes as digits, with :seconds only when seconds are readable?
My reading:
2:57
